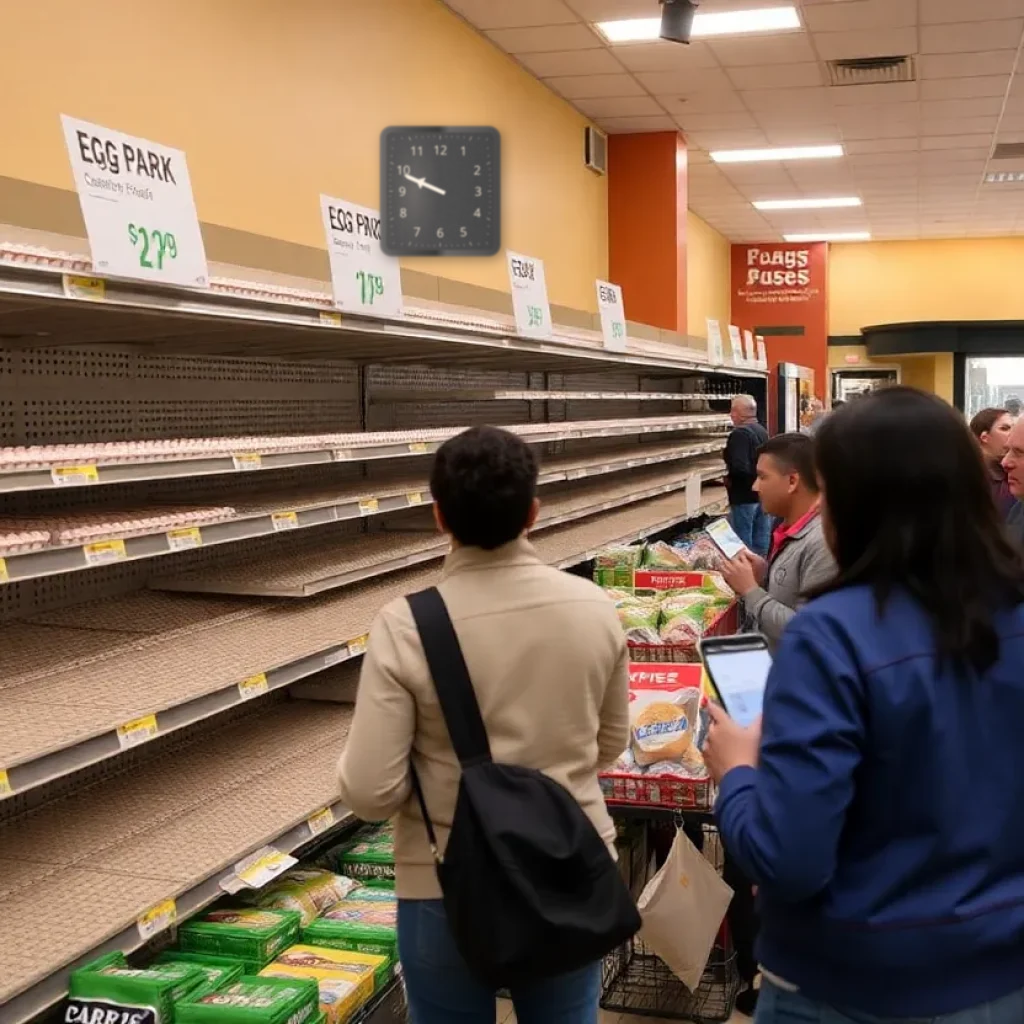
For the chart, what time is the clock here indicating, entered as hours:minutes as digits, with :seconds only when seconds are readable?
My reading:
9:49
